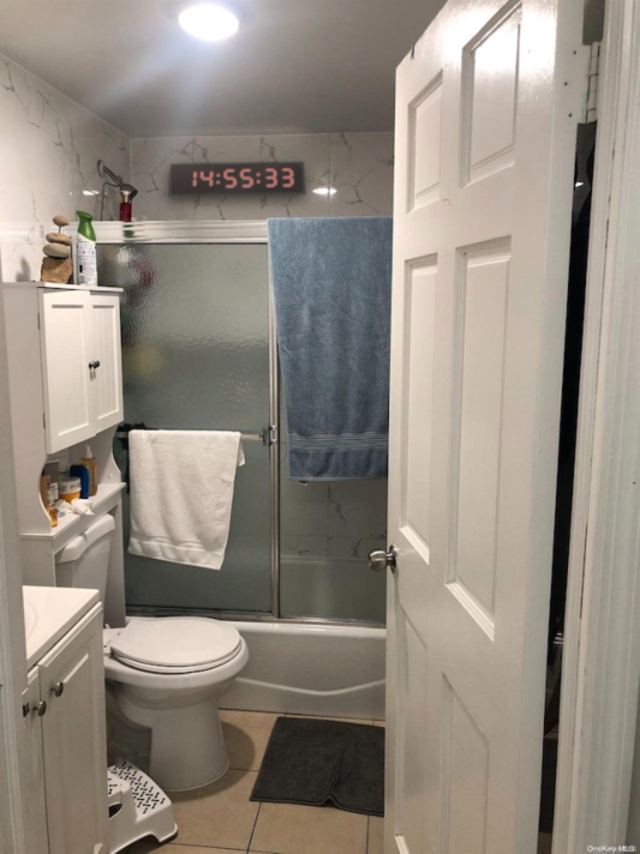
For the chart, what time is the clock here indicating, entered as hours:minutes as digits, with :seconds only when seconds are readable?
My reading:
14:55:33
